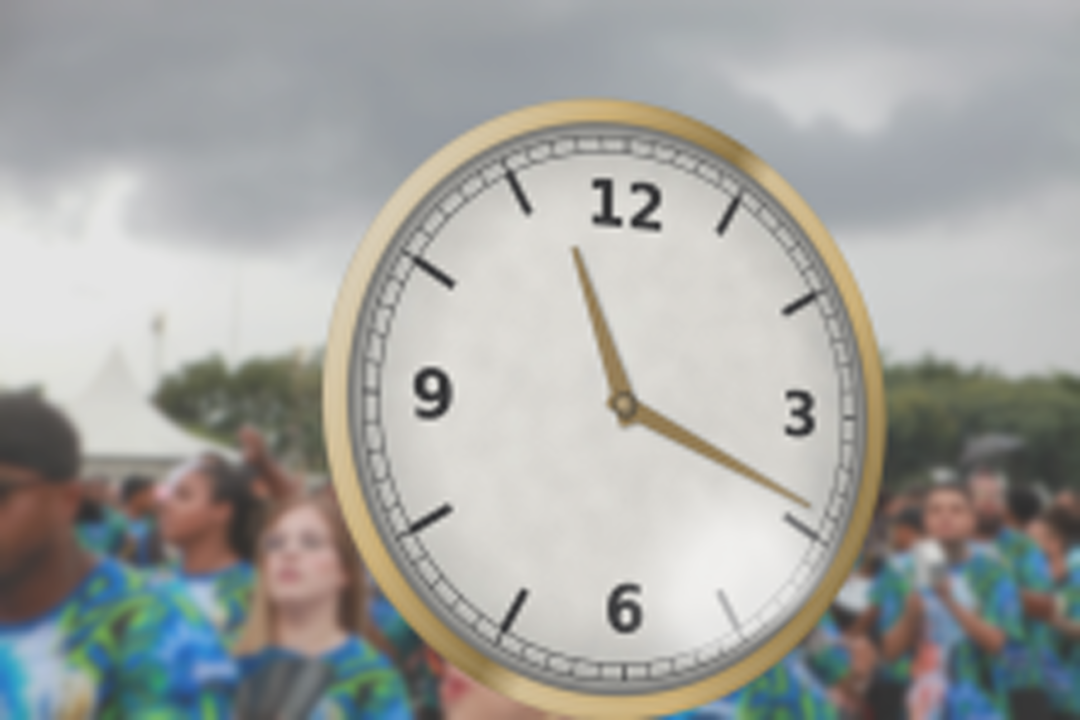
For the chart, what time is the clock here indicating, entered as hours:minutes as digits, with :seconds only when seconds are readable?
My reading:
11:19
